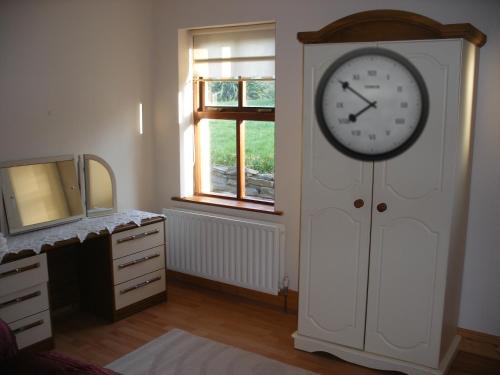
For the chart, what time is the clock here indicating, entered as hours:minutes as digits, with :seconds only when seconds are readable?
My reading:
7:51
